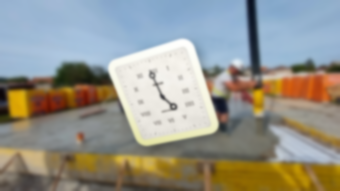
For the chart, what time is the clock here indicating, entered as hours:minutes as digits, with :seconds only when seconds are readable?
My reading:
4:59
